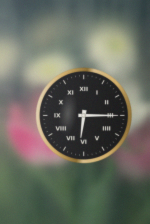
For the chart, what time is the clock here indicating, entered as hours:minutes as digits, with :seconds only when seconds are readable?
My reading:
6:15
